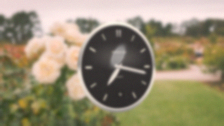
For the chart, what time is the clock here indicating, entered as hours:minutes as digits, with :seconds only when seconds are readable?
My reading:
7:17
